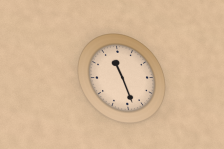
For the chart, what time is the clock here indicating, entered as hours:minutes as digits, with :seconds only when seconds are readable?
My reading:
11:28
